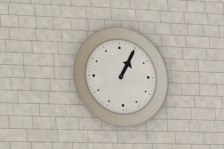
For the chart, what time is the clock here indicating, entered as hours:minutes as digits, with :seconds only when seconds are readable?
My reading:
1:05
